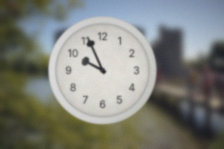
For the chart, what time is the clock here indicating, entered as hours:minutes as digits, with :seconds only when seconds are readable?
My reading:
9:56
